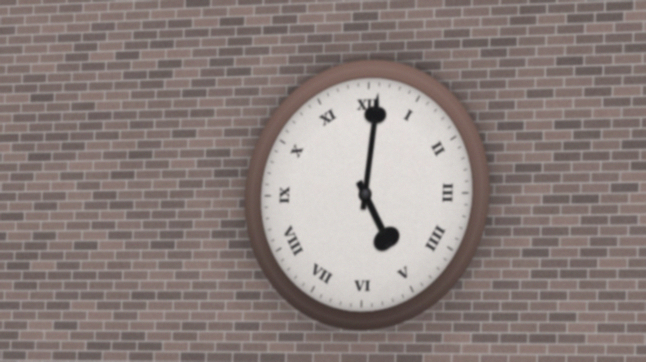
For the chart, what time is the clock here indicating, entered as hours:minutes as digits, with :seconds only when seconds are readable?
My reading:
5:01
